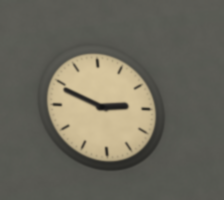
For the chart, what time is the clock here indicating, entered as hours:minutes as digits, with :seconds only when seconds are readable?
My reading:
2:49
